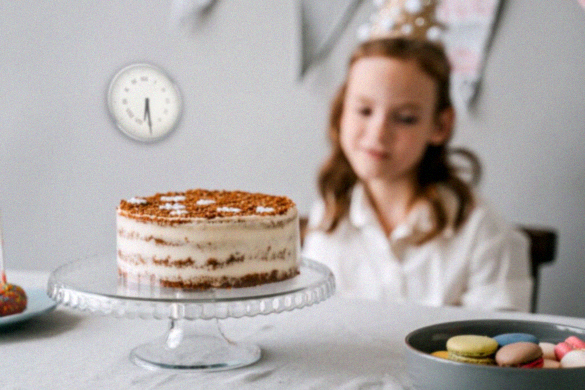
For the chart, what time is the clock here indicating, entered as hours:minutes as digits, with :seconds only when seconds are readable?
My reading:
6:30
